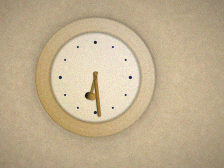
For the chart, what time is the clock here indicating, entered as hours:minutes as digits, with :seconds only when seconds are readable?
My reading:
6:29
